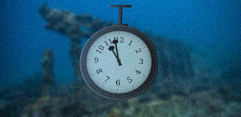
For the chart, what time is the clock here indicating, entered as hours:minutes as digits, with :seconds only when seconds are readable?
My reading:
10:58
